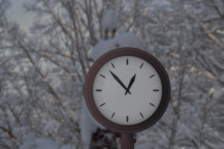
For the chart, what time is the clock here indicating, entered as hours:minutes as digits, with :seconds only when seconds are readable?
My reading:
12:53
